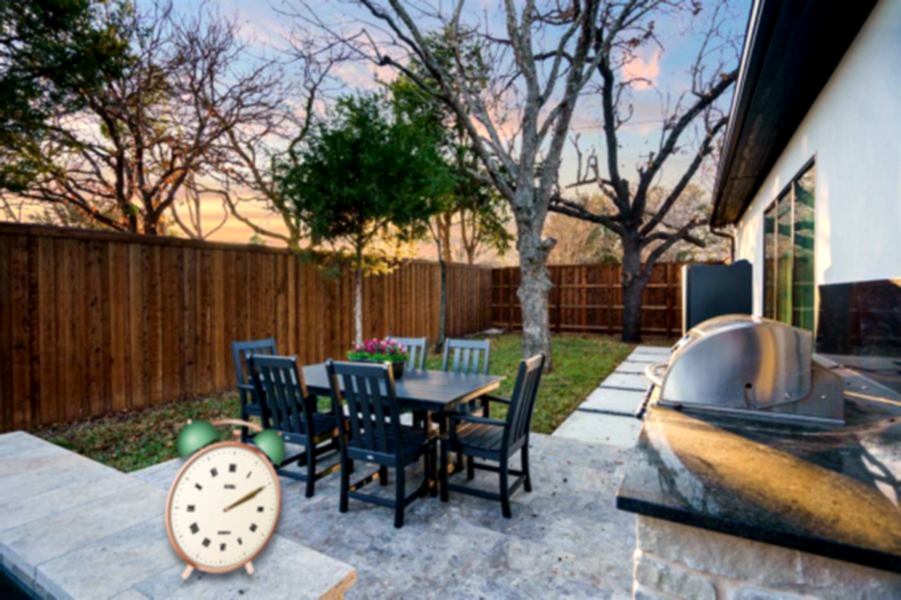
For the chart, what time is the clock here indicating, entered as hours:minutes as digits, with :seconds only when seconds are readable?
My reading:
2:10
